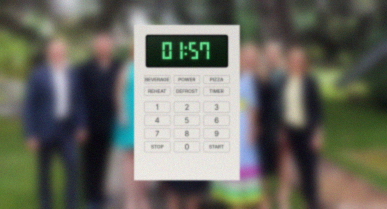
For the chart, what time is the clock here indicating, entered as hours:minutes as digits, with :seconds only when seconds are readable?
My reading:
1:57
